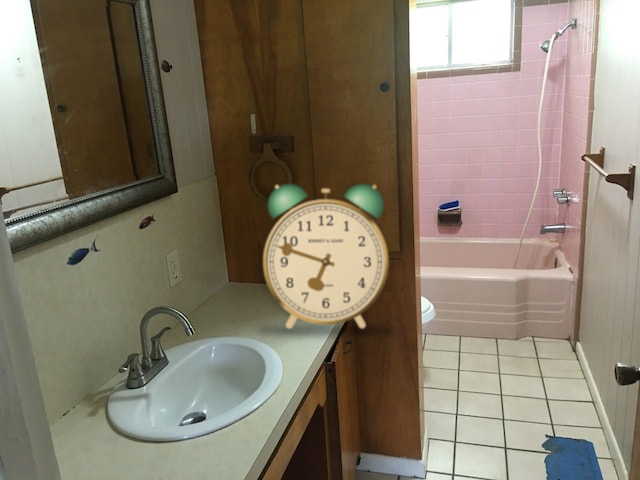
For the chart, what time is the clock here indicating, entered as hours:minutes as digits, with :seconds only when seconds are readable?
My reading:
6:48
